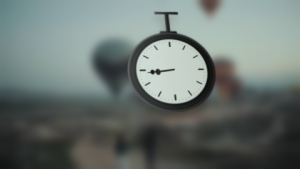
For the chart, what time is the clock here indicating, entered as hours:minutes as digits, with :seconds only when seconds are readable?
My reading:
8:44
